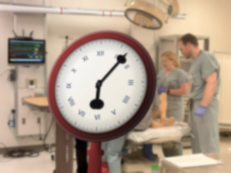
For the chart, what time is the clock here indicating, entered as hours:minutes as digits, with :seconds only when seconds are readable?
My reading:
6:07
